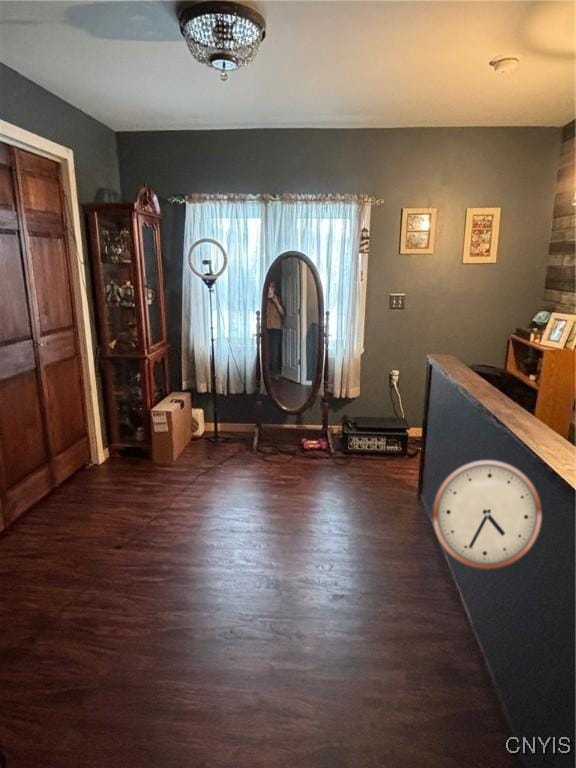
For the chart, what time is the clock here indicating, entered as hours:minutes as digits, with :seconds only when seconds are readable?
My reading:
4:34
